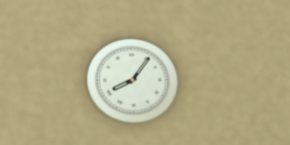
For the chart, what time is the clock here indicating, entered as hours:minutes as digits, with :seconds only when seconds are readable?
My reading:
8:06
